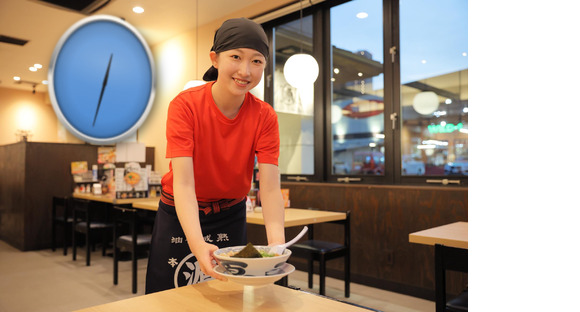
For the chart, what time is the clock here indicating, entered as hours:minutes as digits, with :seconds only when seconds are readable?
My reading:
12:33
